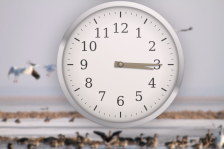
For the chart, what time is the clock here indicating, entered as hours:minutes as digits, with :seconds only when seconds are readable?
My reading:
3:15
